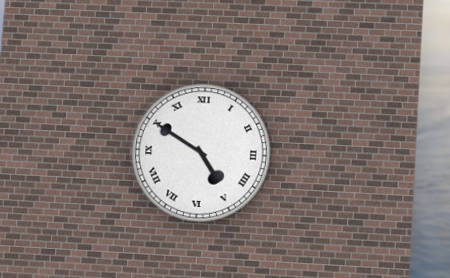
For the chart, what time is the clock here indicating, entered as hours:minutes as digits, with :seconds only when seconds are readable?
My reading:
4:50
